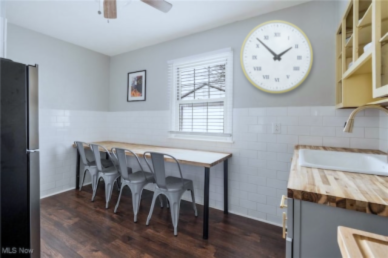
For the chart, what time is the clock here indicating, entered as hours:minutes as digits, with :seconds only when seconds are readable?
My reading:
1:52
